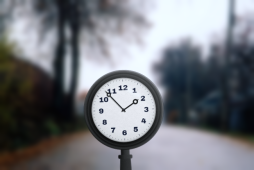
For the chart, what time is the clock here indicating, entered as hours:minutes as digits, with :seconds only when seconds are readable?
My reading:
1:53
